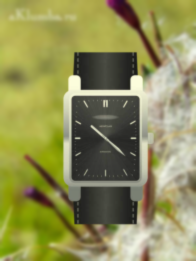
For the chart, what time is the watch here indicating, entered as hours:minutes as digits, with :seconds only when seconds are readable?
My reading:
10:22
